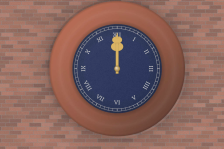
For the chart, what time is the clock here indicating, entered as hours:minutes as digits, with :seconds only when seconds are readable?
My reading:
12:00
